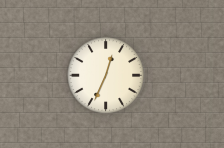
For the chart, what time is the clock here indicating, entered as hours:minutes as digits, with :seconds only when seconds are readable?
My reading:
12:34
